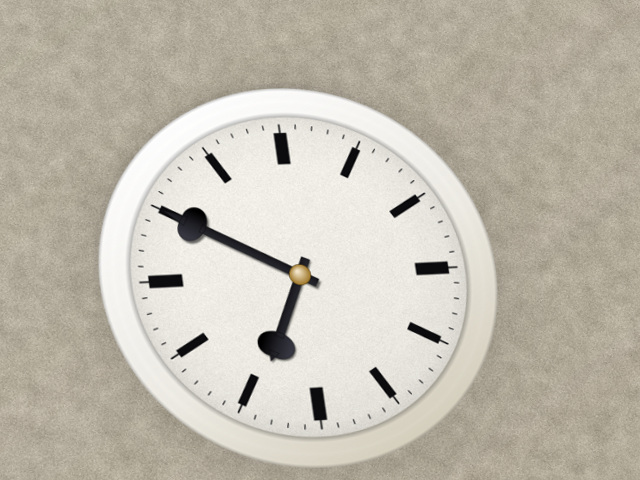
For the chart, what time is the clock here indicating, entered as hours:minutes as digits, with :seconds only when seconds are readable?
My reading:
6:50
